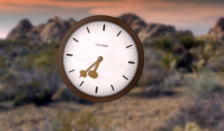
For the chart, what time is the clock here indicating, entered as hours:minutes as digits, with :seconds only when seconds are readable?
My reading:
6:37
